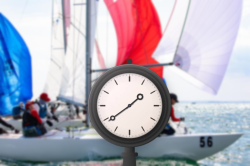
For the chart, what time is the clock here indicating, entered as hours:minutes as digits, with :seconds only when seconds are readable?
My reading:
1:39
